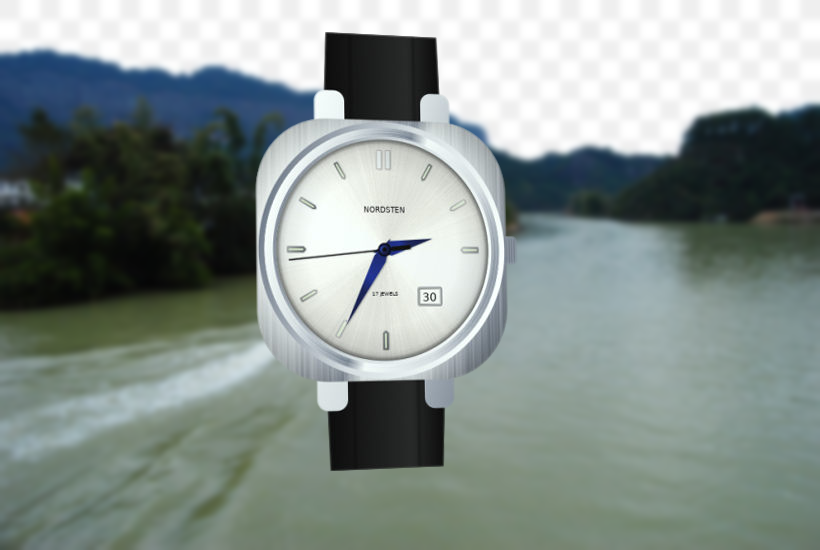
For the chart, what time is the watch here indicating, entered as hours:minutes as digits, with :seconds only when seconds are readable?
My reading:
2:34:44
